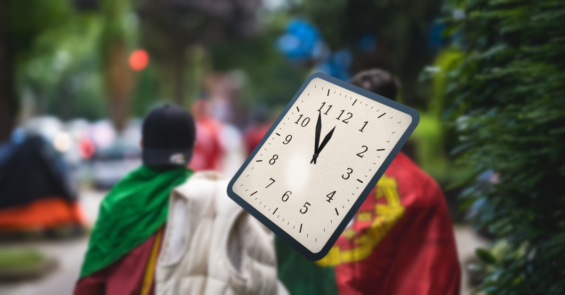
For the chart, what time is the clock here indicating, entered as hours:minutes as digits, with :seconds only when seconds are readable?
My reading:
11:54
